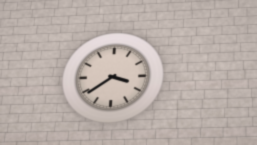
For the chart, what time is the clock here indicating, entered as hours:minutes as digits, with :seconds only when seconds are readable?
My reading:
3:39
